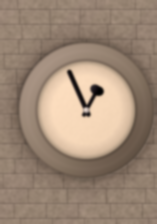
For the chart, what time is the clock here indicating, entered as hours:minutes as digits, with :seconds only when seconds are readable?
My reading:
12:56
